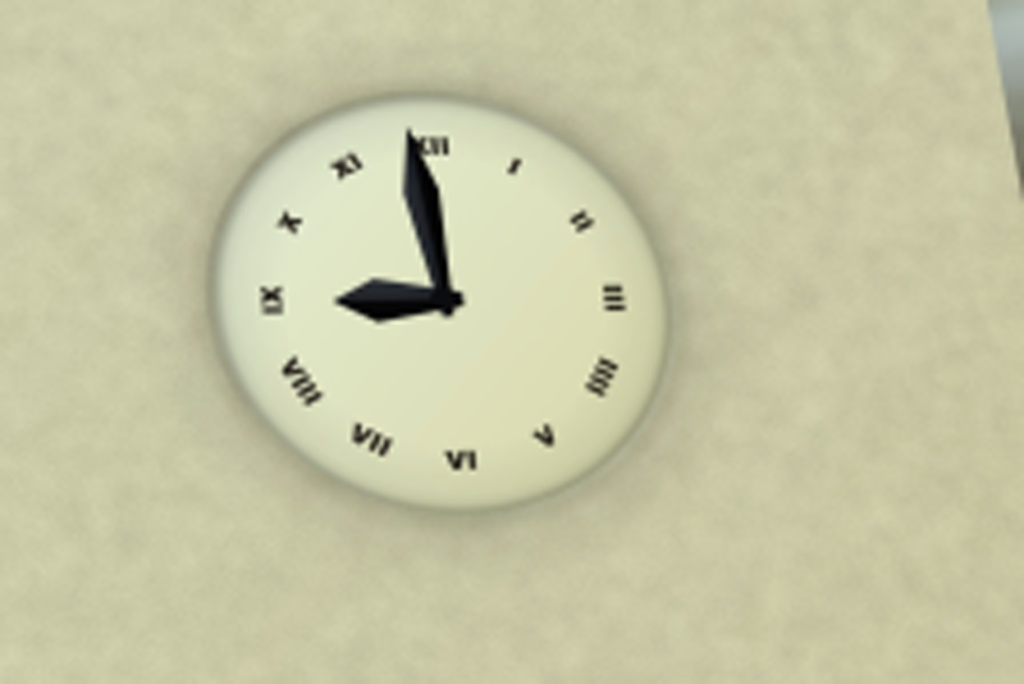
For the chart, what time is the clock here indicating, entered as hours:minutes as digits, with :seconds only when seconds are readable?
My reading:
8:59
